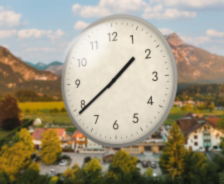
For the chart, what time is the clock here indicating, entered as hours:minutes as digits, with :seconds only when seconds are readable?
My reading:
1:39
